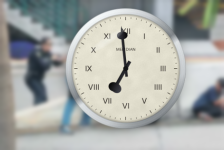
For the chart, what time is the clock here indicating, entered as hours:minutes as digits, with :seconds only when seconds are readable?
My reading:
6:59
